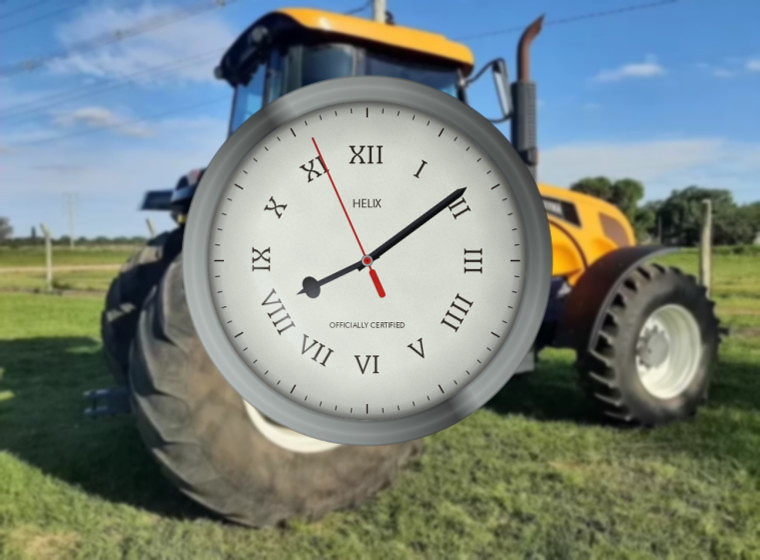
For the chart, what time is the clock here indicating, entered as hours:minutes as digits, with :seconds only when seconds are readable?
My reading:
8:08:56
